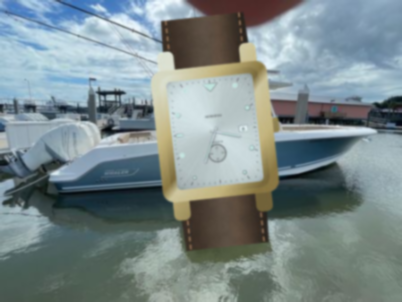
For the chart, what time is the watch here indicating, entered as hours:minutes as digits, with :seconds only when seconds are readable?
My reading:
3:34
